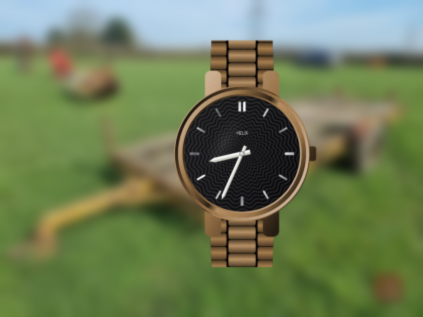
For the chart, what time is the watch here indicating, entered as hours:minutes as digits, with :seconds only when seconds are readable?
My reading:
8:34
